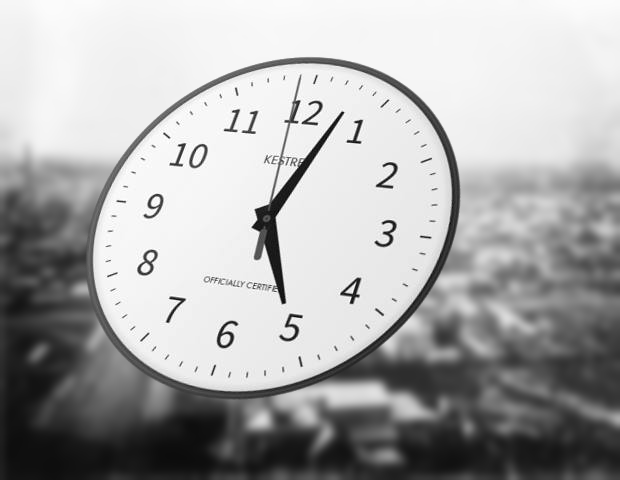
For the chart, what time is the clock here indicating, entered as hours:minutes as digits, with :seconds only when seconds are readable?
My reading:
5:02:59
